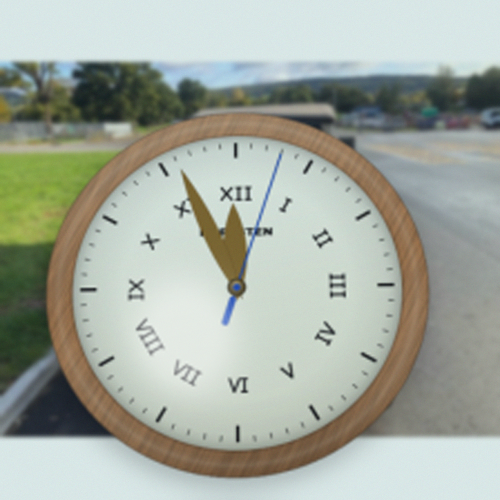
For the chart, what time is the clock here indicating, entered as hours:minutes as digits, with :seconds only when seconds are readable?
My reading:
11:56:03
